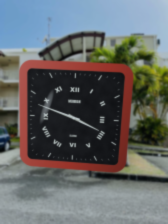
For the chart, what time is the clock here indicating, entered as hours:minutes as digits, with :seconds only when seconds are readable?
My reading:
3:48
